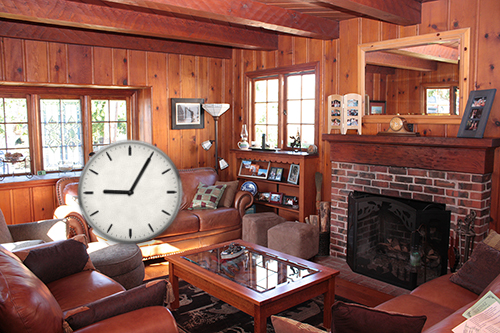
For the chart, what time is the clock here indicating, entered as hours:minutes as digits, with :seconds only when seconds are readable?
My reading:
9:05
